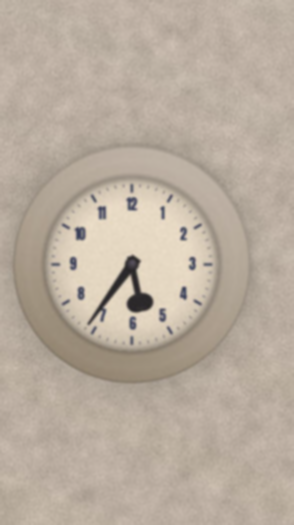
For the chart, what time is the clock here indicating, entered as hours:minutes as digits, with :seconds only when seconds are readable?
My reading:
5:36
